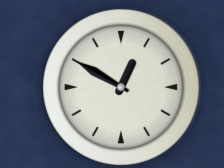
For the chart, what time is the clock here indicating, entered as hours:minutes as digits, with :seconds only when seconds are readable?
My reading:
12:50
